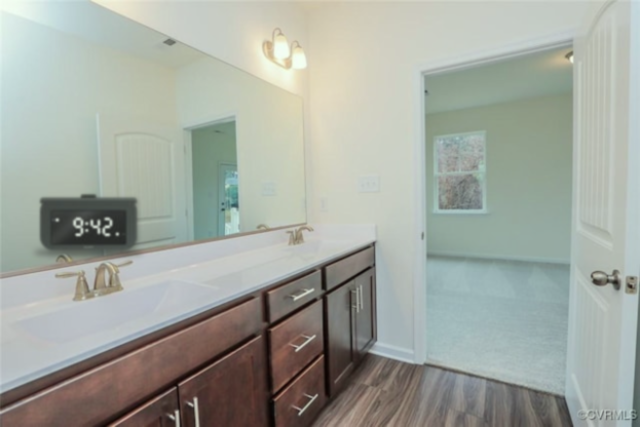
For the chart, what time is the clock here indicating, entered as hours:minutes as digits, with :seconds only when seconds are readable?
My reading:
9:42
